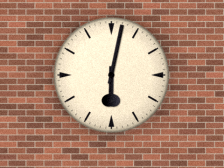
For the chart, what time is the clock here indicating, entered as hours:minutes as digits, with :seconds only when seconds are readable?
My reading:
6:02
